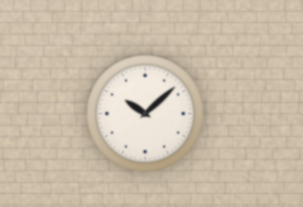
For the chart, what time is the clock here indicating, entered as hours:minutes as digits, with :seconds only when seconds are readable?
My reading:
10:08
